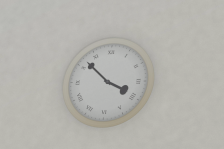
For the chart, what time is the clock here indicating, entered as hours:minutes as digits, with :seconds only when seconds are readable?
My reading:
3:52
